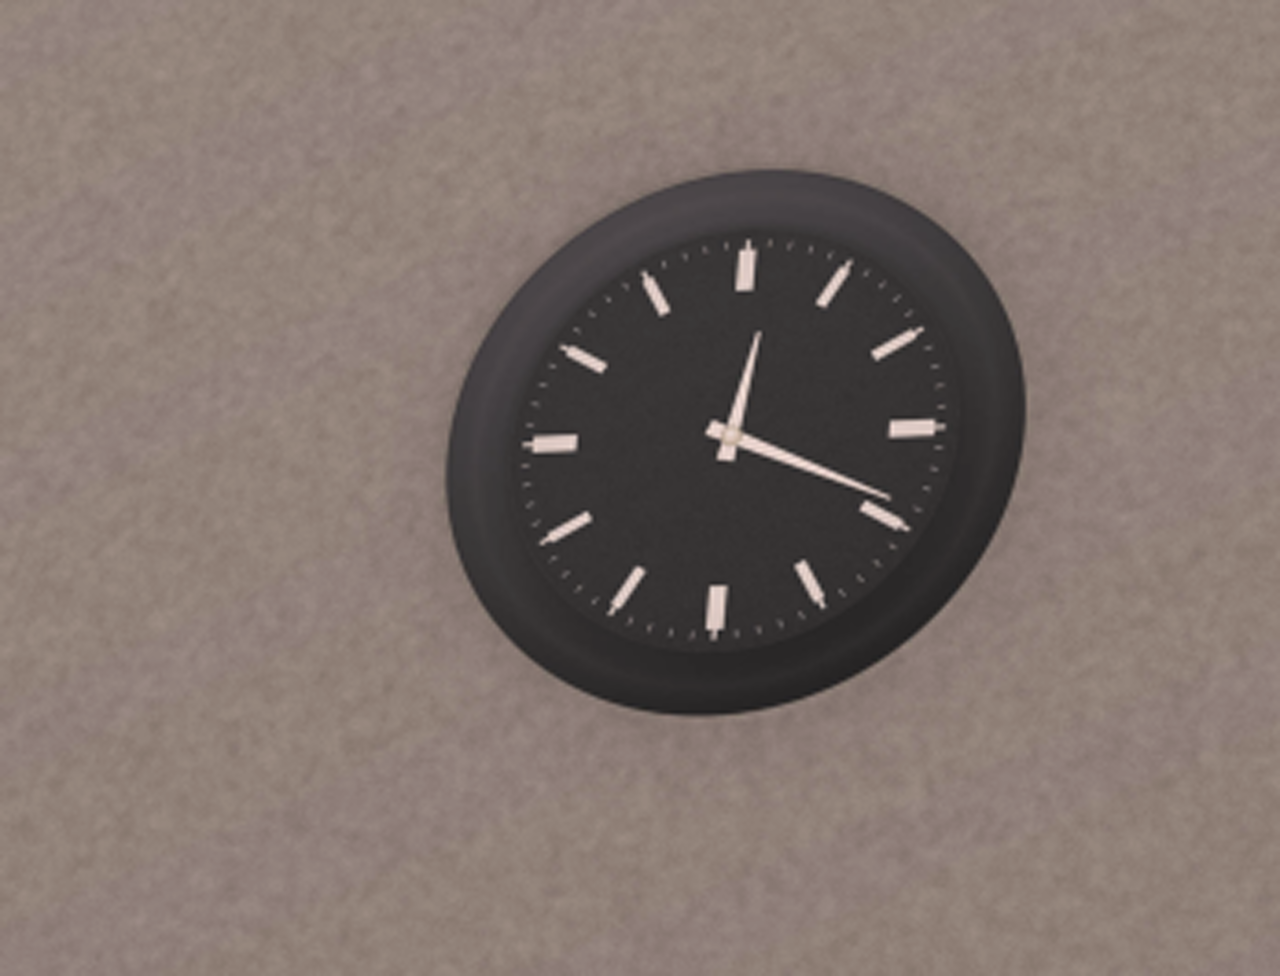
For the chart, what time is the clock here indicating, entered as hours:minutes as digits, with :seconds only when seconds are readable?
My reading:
12:19
